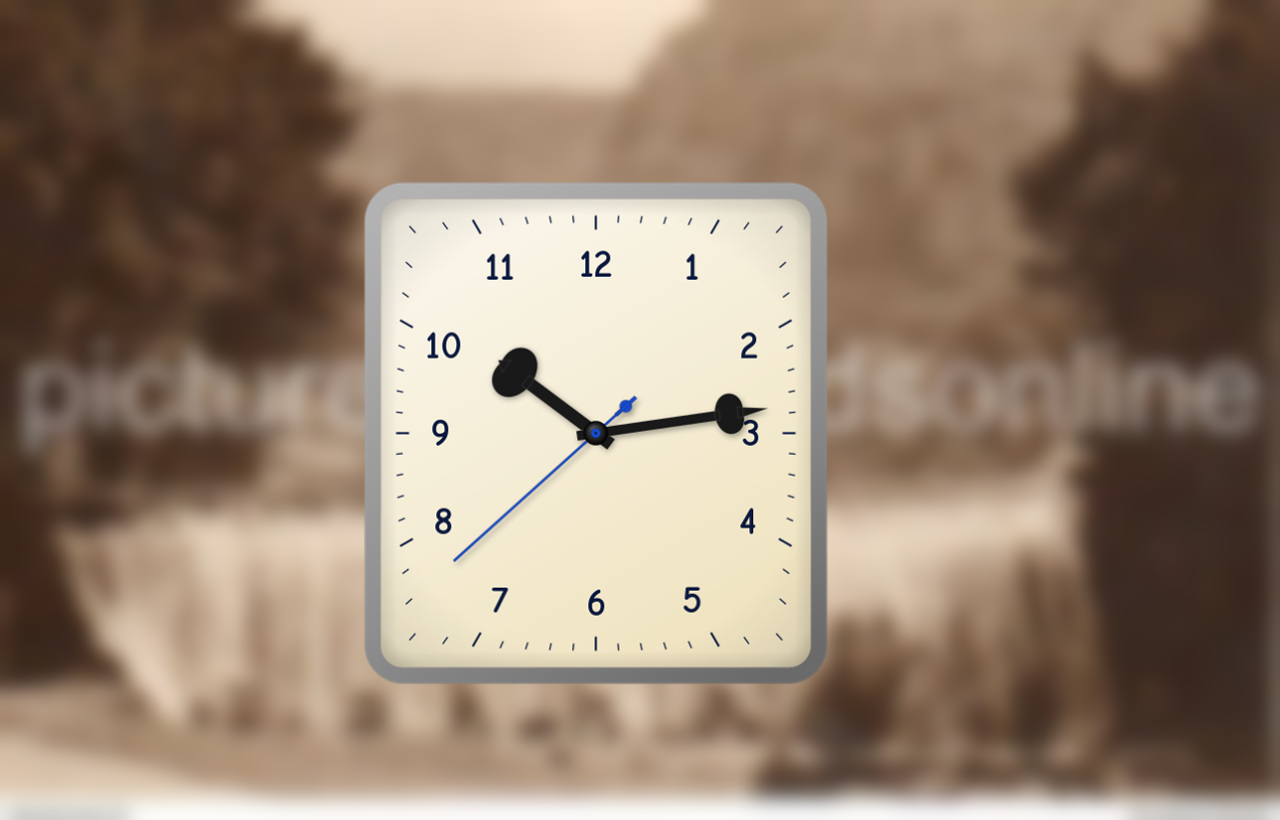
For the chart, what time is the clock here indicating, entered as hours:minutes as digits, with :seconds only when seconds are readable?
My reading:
10:13:38
